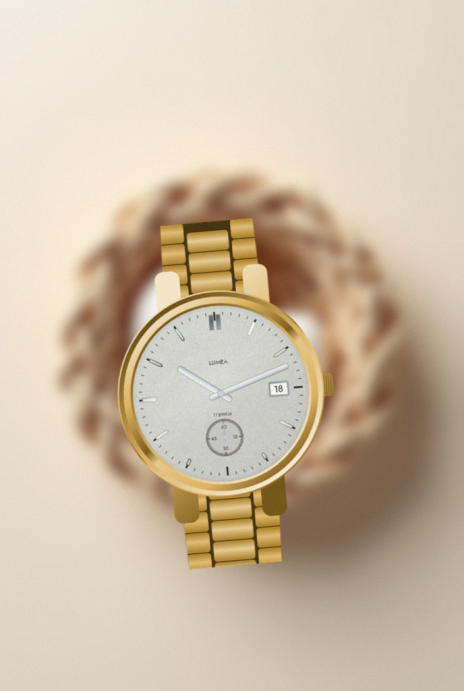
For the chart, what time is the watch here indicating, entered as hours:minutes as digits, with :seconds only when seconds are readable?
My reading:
10:12
